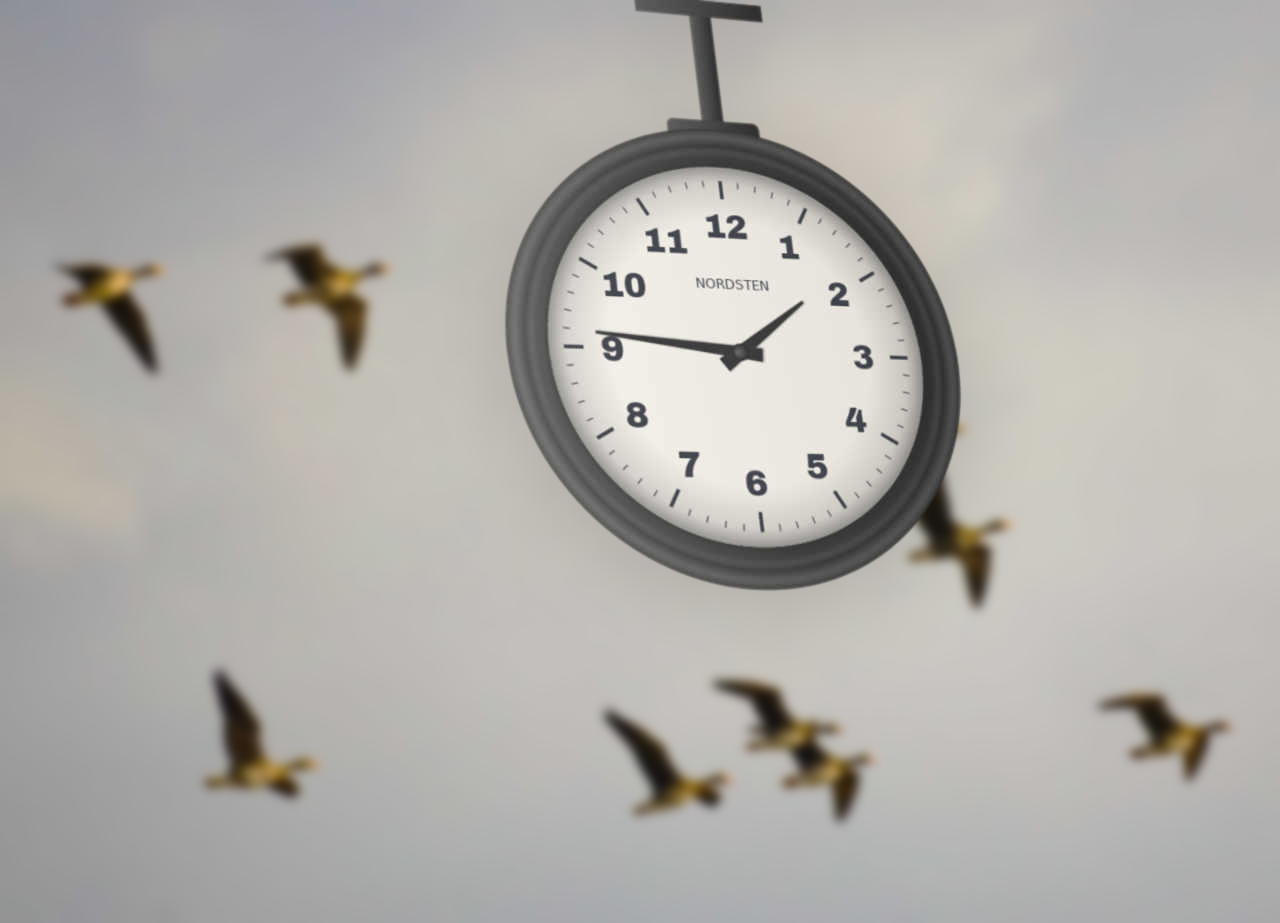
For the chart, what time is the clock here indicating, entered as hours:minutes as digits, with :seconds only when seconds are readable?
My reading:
1:46
